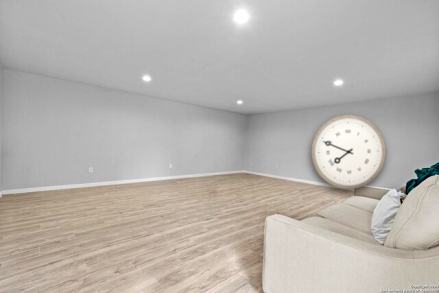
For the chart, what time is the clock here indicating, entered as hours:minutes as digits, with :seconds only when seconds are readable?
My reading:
7:49
